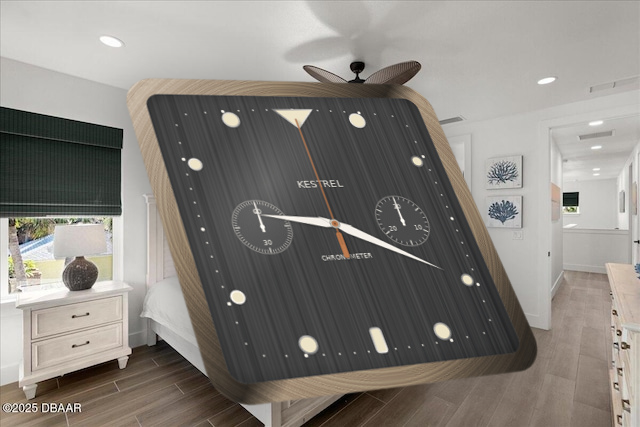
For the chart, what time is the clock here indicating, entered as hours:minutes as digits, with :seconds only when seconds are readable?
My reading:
9:20
